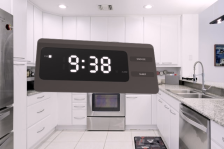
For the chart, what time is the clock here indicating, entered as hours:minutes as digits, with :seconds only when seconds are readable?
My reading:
9:38
